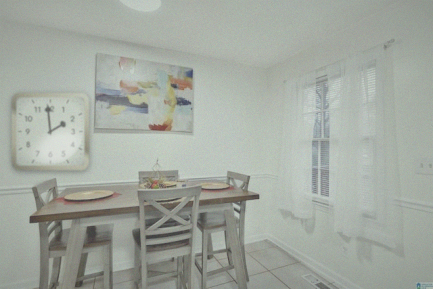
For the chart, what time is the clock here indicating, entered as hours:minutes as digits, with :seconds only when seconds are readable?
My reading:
1:59
